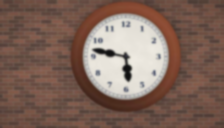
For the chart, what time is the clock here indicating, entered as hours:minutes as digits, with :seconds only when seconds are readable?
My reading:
5:47
